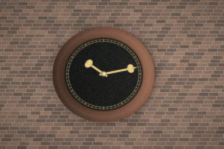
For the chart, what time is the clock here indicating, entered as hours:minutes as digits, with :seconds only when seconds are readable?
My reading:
10:13
